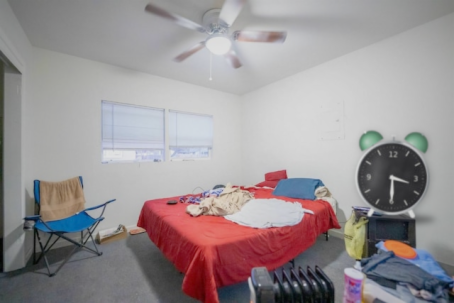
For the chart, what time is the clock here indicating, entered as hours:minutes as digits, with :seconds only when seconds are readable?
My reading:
3:30
